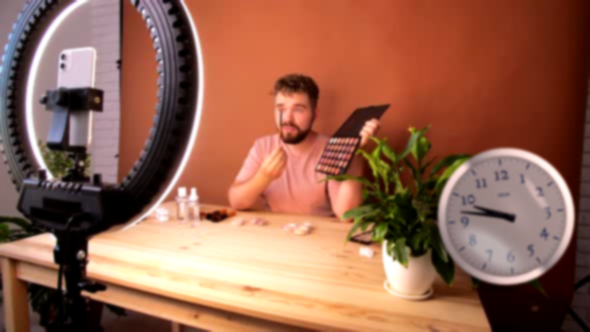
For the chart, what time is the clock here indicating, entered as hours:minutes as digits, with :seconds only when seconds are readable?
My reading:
9:47
